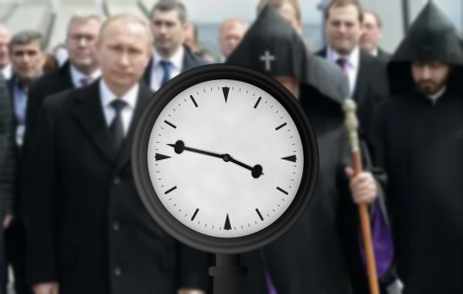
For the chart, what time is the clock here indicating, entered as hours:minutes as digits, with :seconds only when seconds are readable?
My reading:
3:47
